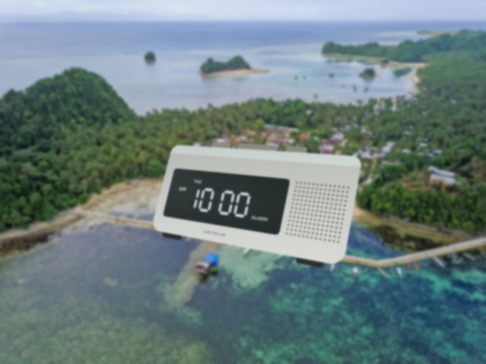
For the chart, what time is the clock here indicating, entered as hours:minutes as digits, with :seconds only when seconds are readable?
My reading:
10:00
